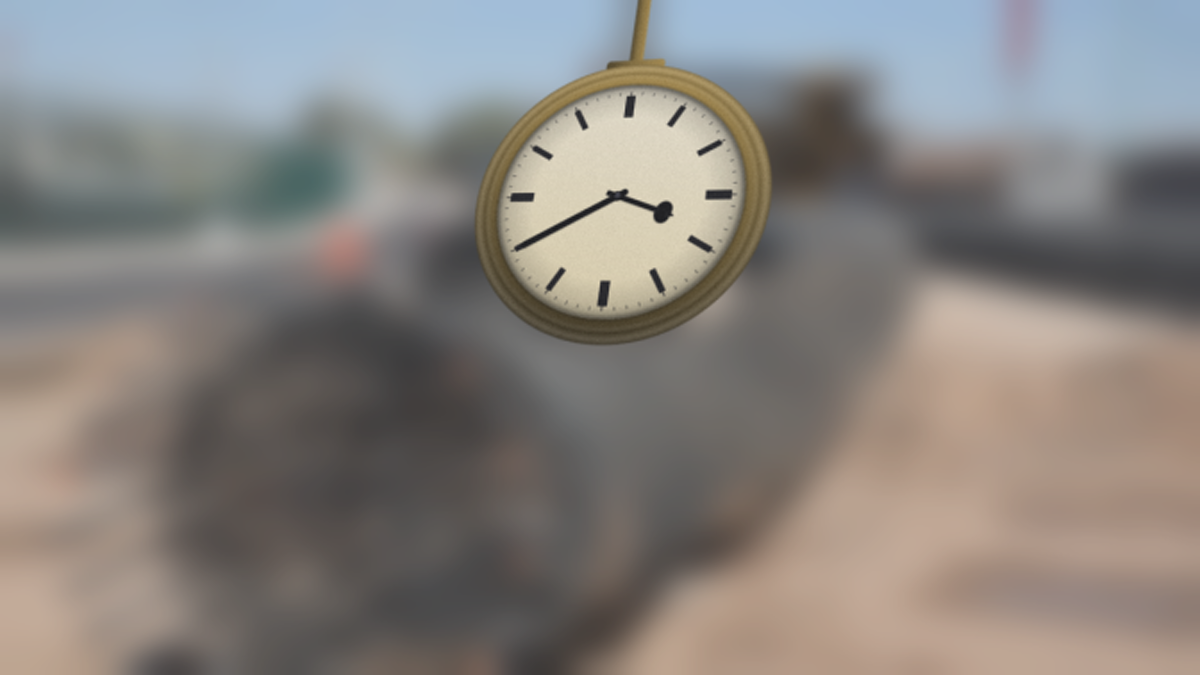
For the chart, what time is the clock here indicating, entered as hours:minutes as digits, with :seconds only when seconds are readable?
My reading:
3:40
